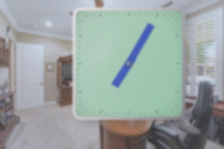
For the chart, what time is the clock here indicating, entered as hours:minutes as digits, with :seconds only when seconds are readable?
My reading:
7:05
